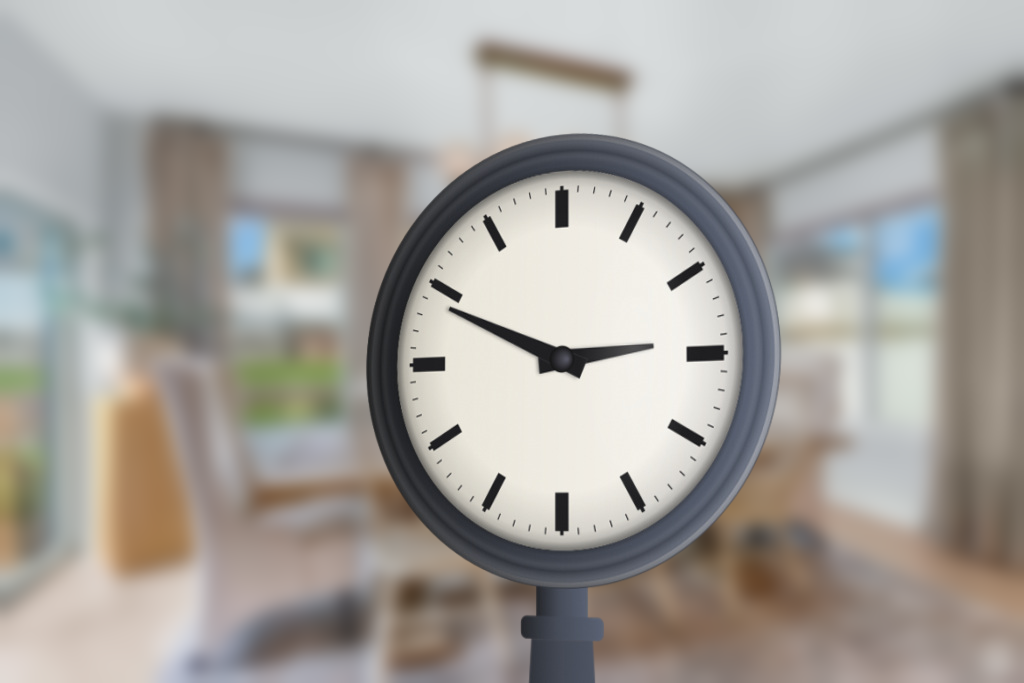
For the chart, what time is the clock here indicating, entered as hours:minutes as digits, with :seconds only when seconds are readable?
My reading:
2:49
